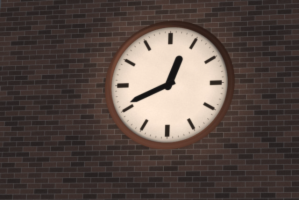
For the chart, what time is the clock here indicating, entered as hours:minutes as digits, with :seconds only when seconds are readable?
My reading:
12:41
